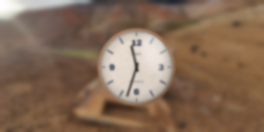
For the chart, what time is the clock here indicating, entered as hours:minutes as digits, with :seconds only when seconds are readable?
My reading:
11:33
